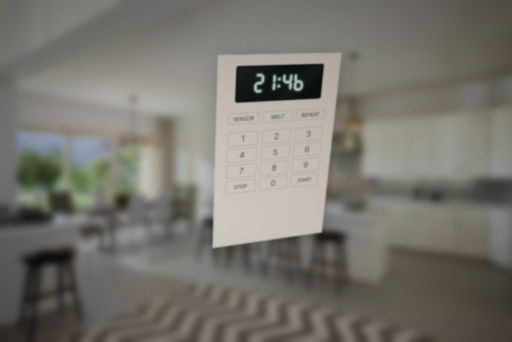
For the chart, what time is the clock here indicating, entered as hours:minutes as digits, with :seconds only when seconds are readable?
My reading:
21:46
